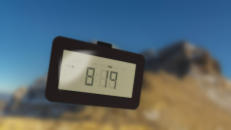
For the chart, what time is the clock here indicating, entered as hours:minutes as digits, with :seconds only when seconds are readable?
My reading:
8:19
